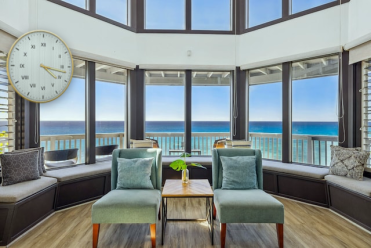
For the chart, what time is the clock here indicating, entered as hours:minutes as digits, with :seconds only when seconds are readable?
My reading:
4:17
